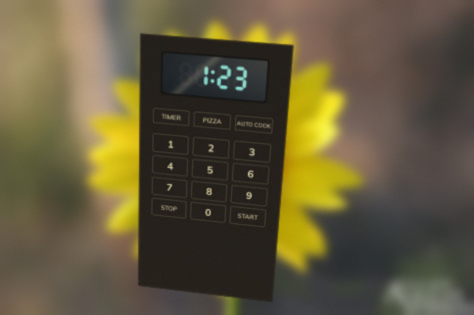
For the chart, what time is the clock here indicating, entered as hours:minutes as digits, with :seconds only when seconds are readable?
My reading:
1:23
